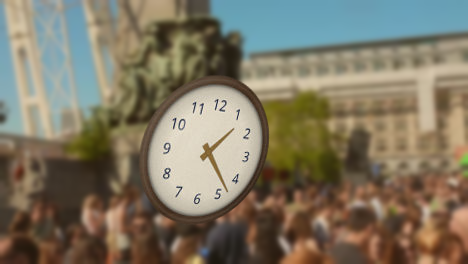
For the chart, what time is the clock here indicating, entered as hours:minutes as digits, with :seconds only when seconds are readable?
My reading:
1:23
